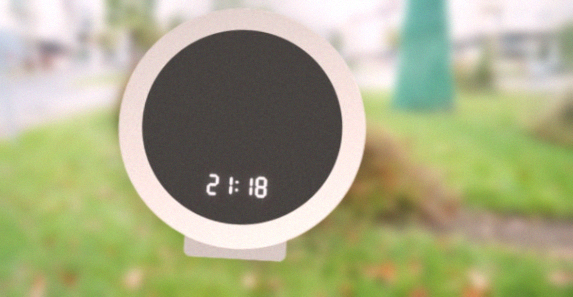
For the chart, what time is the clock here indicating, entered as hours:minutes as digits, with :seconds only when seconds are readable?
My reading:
21:18
